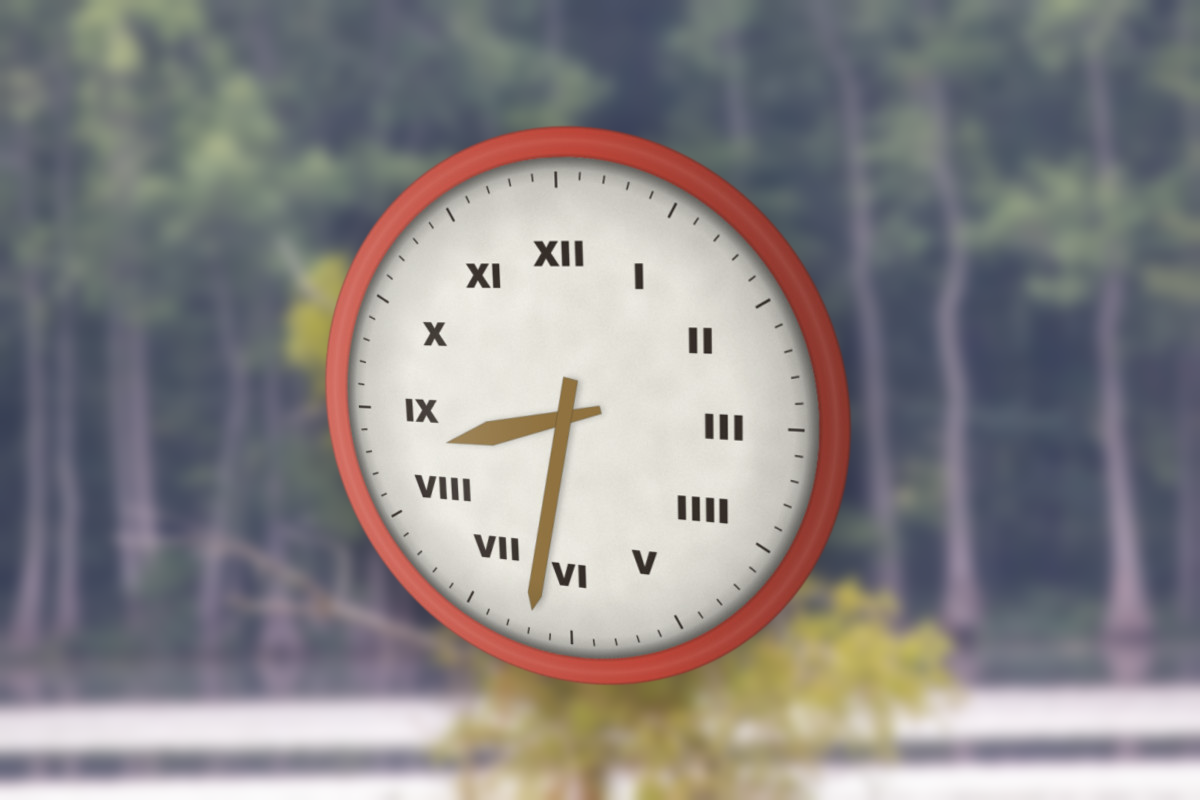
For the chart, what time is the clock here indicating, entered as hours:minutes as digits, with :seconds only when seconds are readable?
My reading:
8:32
